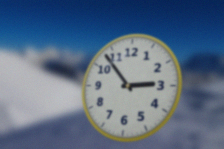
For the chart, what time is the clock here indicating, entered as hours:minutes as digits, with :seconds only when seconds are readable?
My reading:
2:53
